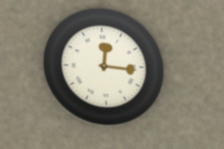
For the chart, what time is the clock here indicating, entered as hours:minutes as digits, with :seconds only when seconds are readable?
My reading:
12:16
